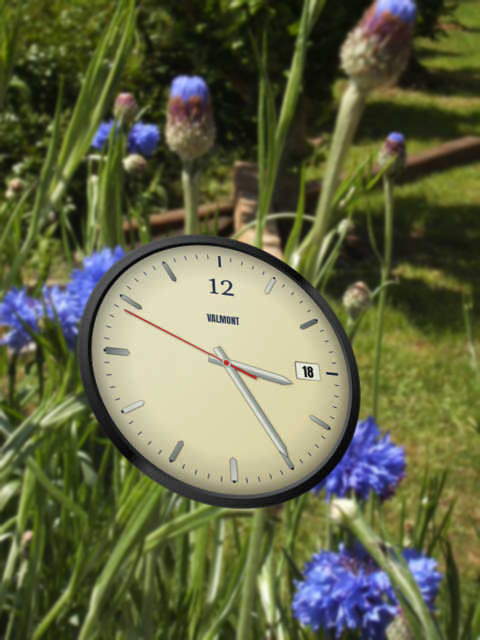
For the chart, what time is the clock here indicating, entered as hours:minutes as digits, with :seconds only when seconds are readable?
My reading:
3:24:49
